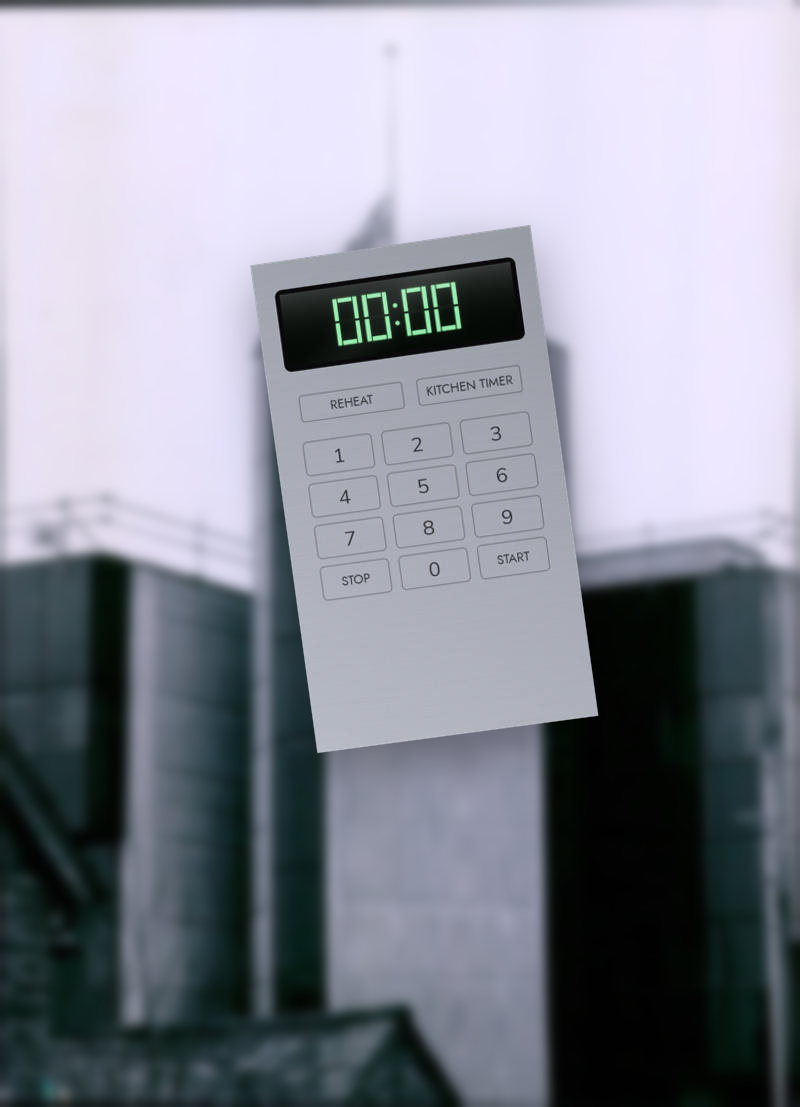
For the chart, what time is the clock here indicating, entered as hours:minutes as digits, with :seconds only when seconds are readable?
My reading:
0:00
